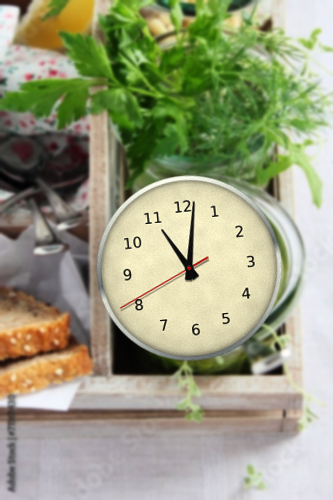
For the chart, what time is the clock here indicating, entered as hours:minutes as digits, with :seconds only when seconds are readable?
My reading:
11:01:41
